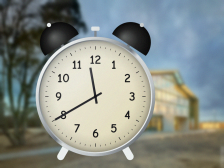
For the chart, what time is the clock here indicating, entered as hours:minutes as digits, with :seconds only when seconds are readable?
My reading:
11:40
